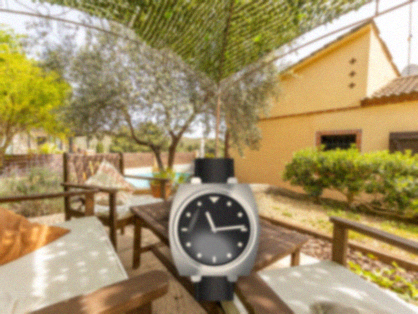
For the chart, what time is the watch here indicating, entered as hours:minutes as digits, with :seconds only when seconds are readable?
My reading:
11:14
